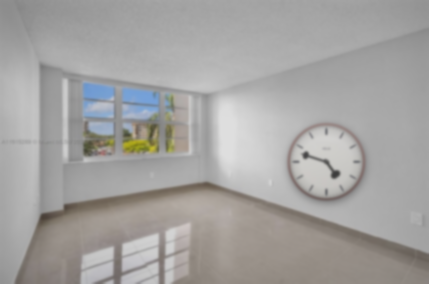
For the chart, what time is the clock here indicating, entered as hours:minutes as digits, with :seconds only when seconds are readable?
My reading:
4:48
